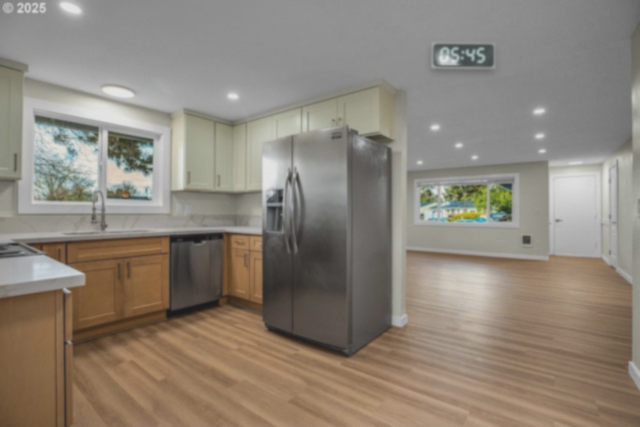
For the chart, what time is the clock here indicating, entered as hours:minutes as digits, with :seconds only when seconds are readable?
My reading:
5:45
